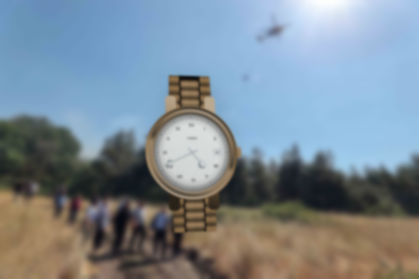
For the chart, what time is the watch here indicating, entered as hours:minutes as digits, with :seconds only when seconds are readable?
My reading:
4:41
